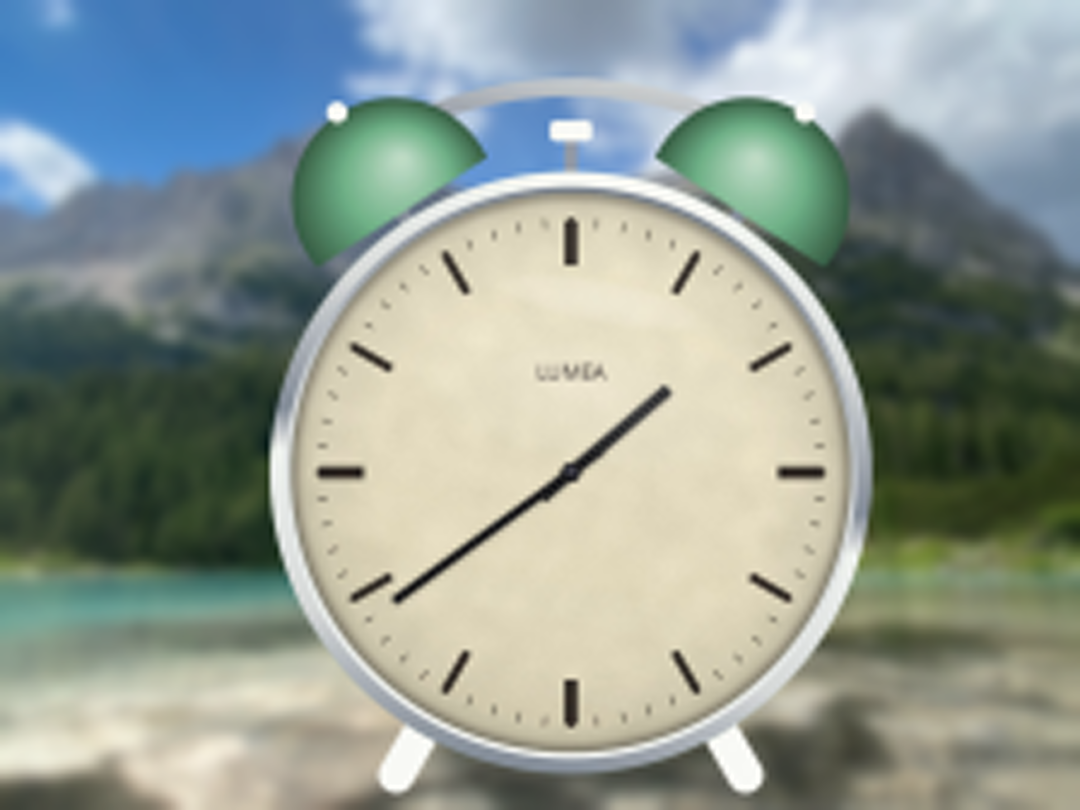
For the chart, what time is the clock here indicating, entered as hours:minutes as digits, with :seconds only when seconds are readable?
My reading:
1:39
